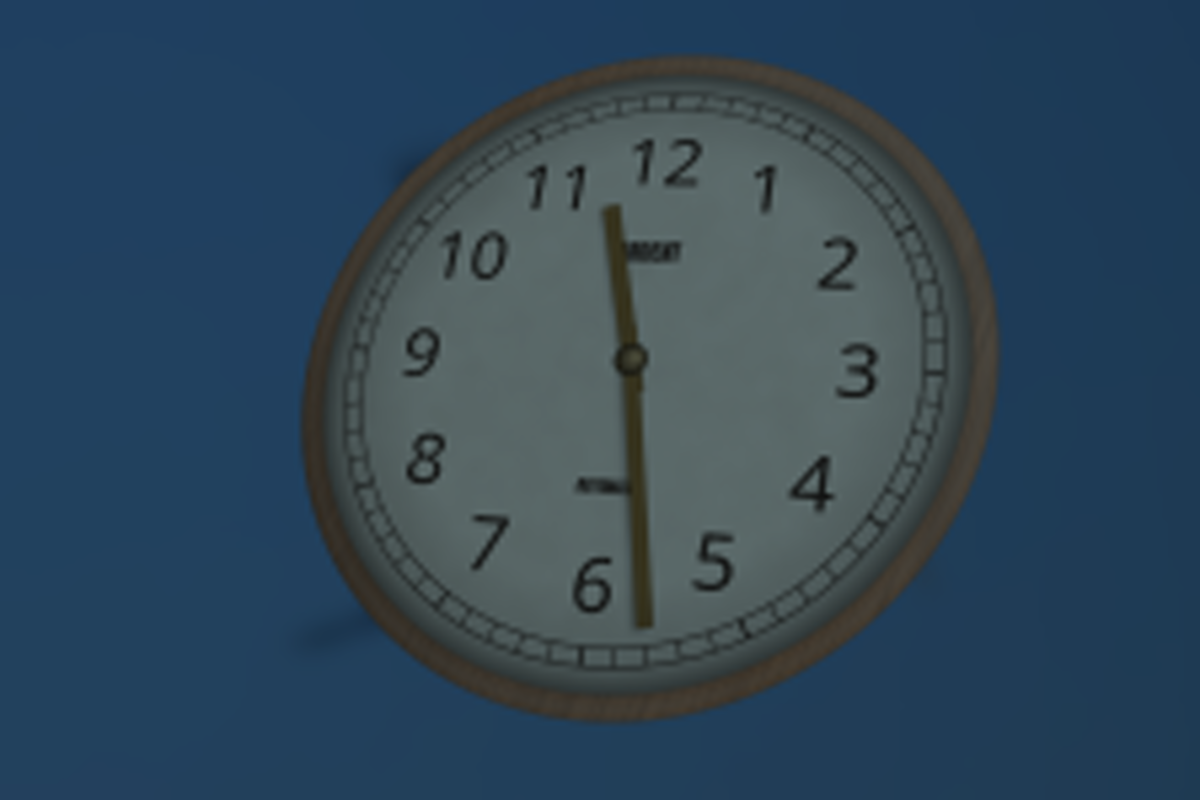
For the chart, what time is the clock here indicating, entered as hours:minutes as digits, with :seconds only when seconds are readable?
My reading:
11:28
